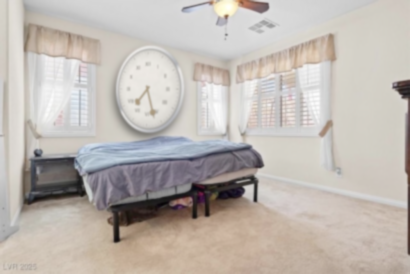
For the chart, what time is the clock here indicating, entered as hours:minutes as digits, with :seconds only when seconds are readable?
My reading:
7:27
